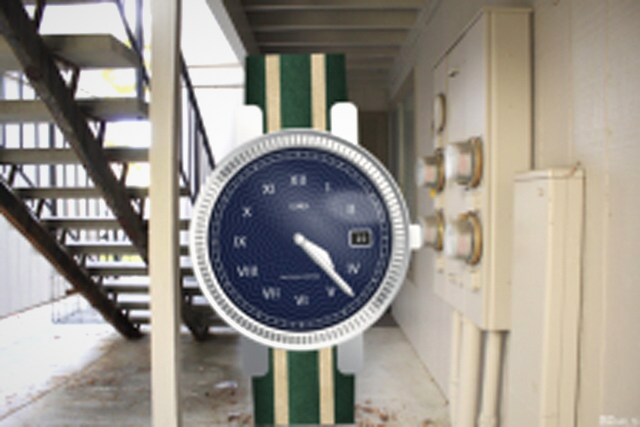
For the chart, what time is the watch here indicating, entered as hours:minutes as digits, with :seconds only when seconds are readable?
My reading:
4:23
